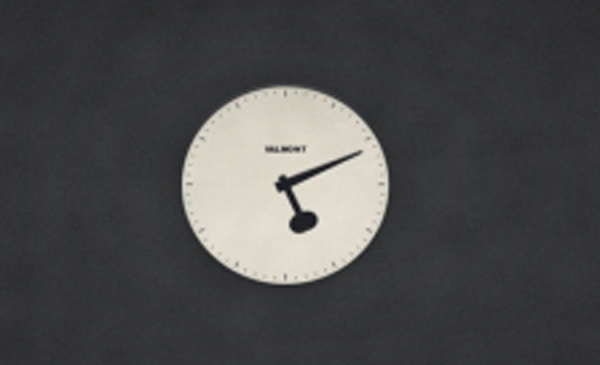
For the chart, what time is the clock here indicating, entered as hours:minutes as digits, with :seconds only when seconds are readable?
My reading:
5:11
